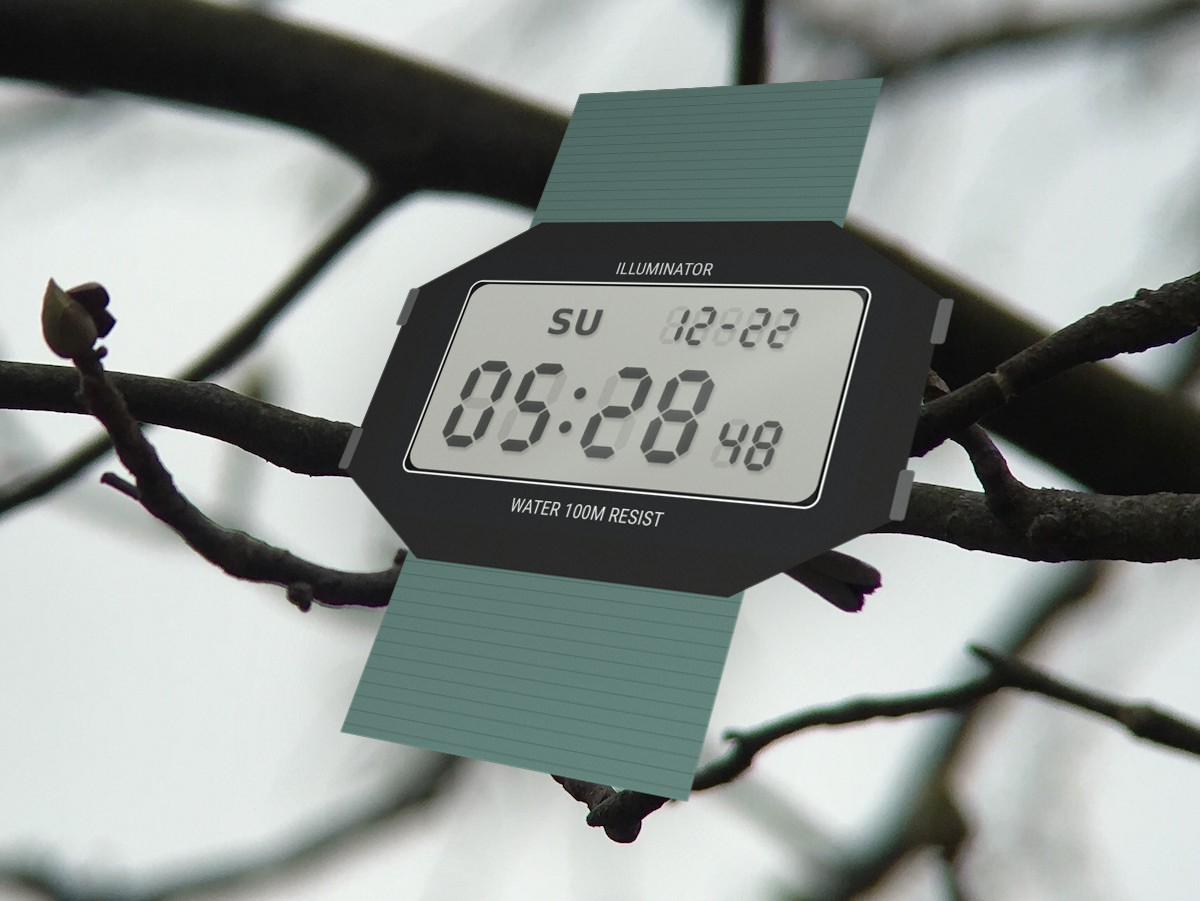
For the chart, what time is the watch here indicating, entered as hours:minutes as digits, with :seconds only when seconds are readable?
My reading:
5:28:48
